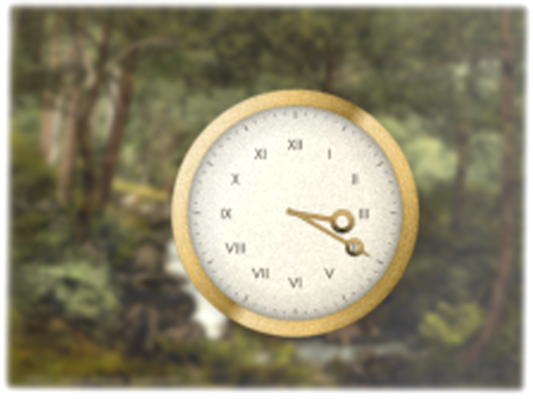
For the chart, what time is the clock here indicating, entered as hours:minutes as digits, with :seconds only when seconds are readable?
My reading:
3:20
